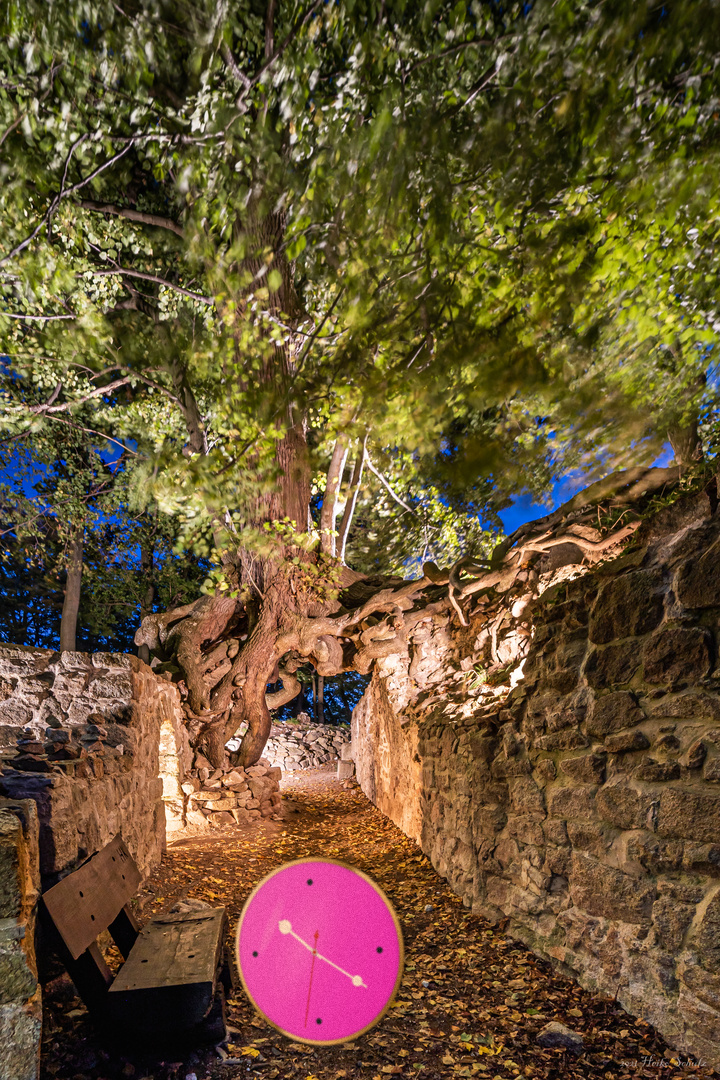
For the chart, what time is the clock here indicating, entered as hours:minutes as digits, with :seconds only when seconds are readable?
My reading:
10:20:32
